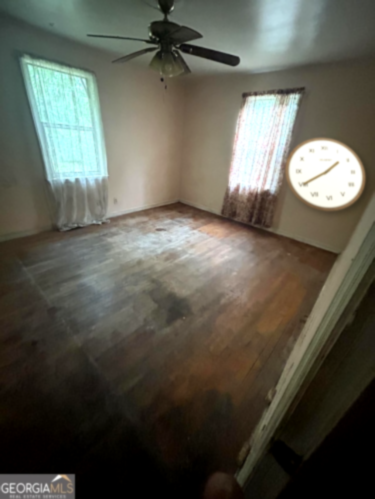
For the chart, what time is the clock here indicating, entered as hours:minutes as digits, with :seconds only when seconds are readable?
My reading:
1:40
